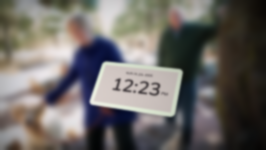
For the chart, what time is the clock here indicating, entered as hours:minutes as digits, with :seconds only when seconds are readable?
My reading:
12:23
